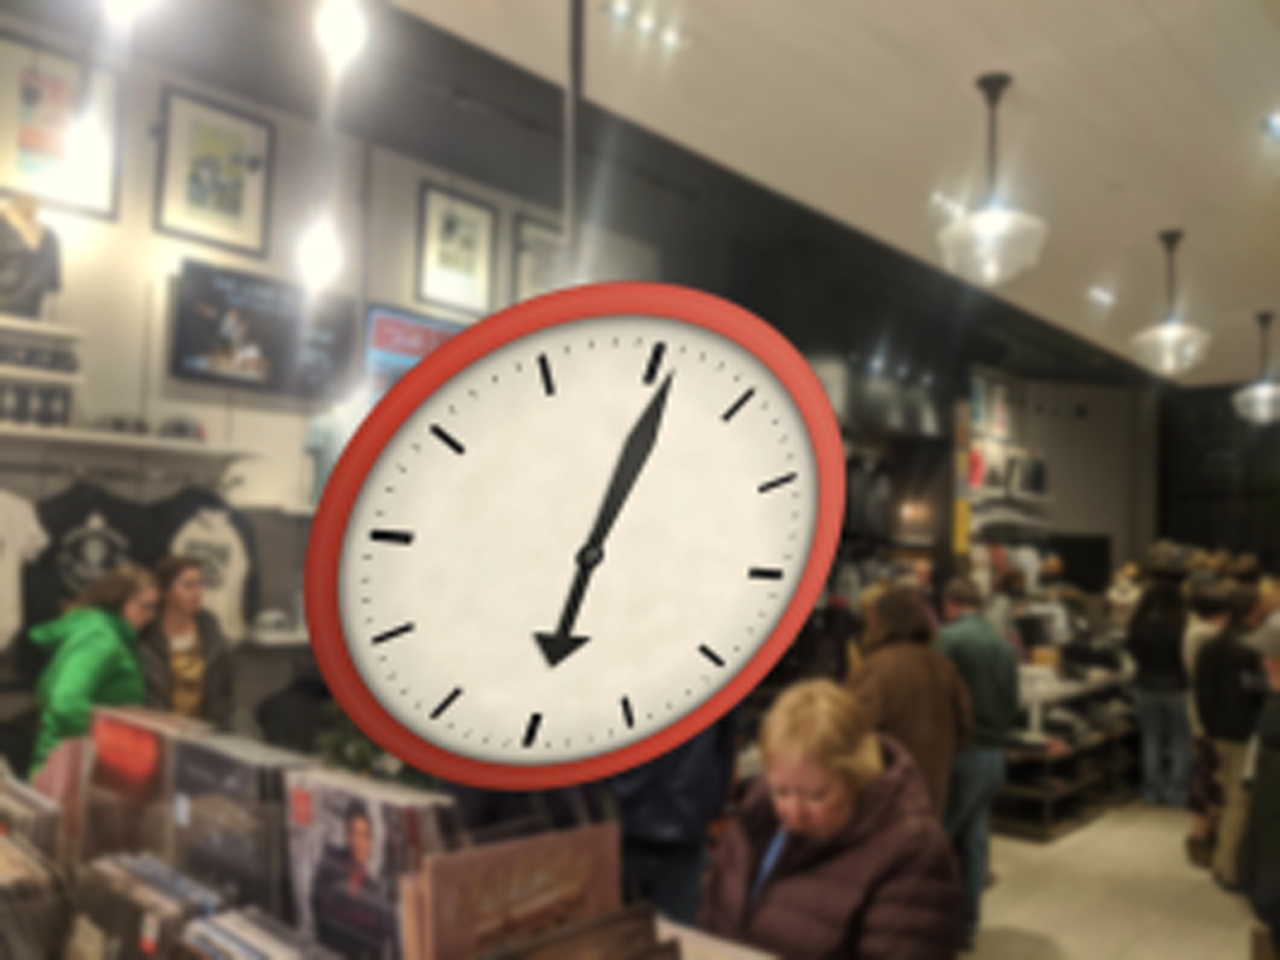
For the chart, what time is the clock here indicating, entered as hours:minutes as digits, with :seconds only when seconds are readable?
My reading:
6:01
